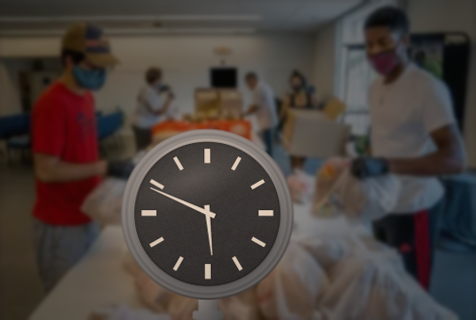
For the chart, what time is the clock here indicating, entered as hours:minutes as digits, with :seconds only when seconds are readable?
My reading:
5:49
